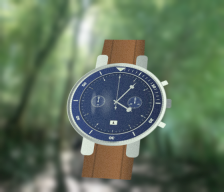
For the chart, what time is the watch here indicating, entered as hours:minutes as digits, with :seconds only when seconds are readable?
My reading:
4:06
